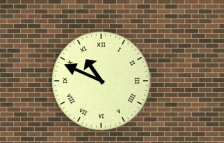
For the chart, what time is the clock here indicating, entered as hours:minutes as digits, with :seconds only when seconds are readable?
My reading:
10:49
